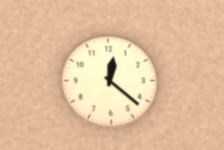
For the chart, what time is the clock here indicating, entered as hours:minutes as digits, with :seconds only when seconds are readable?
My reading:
12:22
